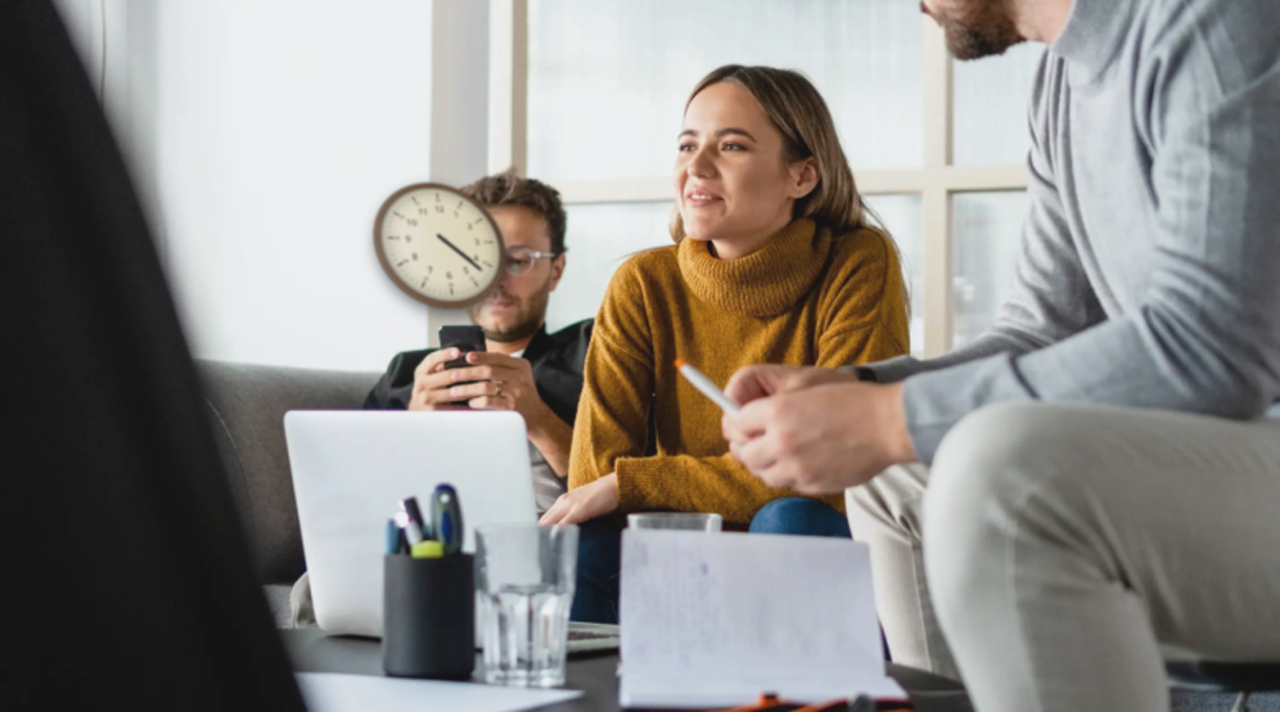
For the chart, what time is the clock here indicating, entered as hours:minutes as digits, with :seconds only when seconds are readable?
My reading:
4:22
